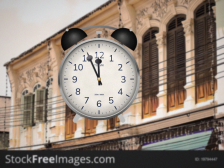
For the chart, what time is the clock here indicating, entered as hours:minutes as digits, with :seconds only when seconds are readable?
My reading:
11:56
